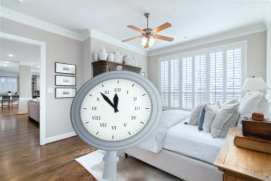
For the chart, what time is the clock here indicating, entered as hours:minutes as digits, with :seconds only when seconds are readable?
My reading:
11:53
